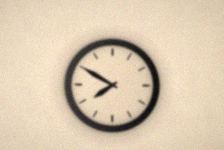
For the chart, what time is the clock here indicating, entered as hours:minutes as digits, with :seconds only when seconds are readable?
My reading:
7:50
